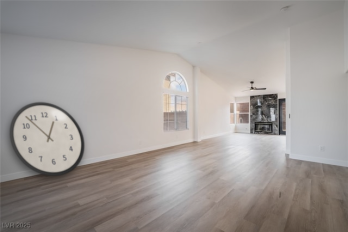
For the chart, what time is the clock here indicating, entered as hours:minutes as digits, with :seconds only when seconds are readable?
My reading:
12:53
